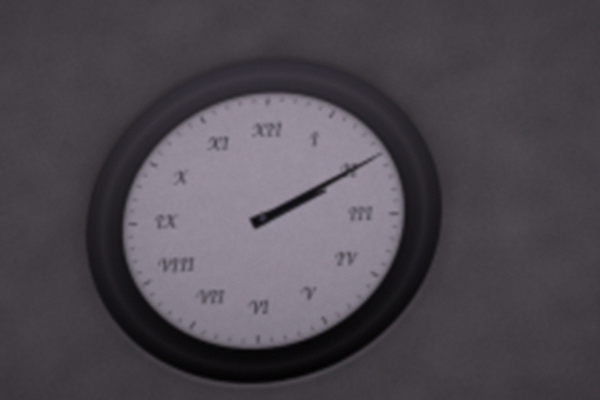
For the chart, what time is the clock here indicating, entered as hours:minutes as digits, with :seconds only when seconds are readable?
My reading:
2:10
